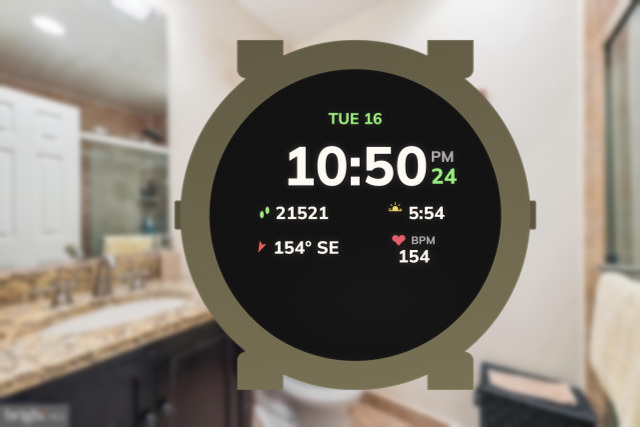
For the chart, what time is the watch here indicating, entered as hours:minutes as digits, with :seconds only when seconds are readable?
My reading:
10:50:24
